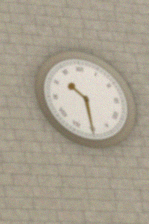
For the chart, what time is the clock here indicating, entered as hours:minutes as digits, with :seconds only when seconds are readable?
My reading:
10:30
